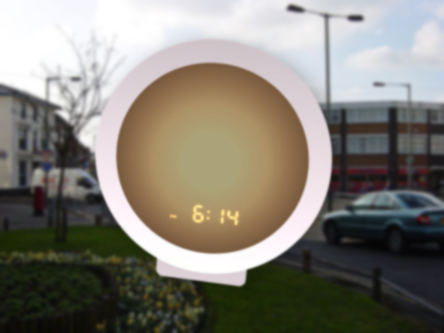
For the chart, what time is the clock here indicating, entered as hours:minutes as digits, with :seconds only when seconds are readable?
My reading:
6:14
